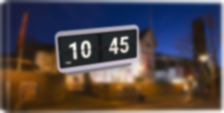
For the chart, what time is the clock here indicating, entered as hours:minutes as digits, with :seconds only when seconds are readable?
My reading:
10:45
